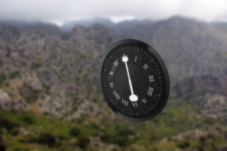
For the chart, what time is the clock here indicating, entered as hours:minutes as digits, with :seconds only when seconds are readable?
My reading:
6:00
